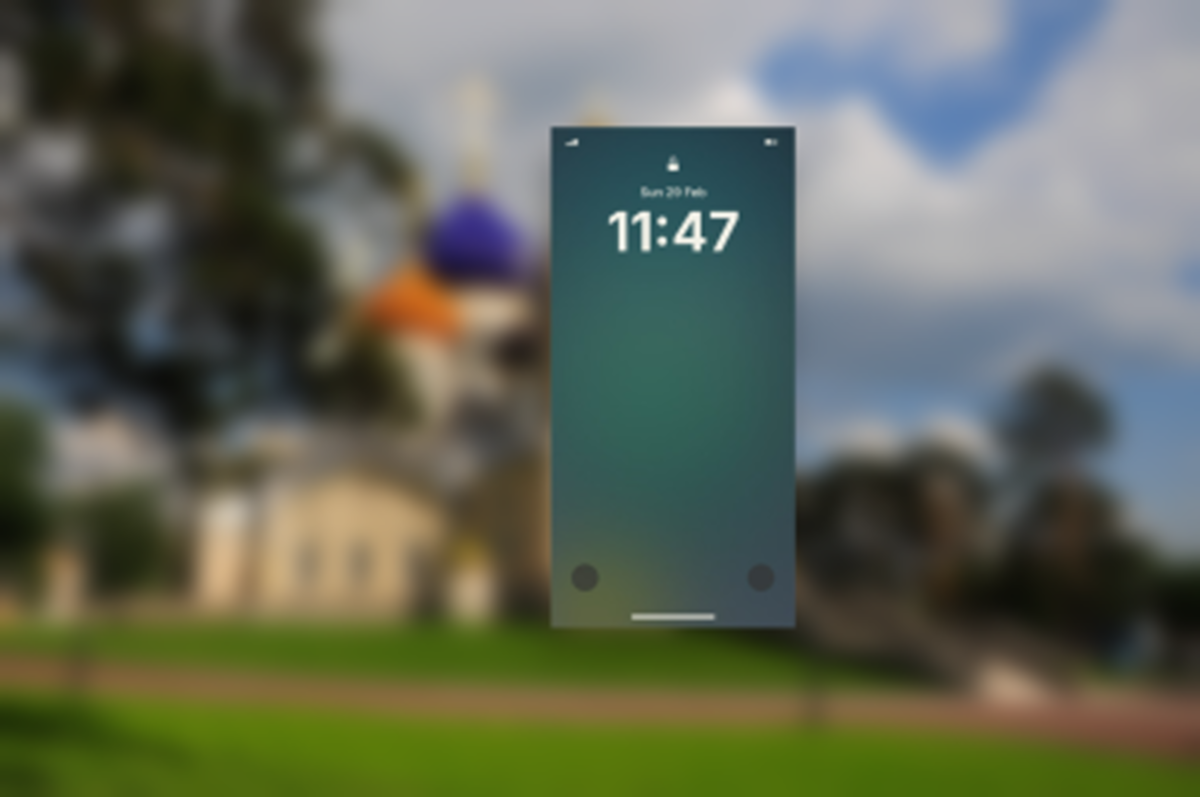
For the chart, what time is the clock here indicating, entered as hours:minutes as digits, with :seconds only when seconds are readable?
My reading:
11:47
